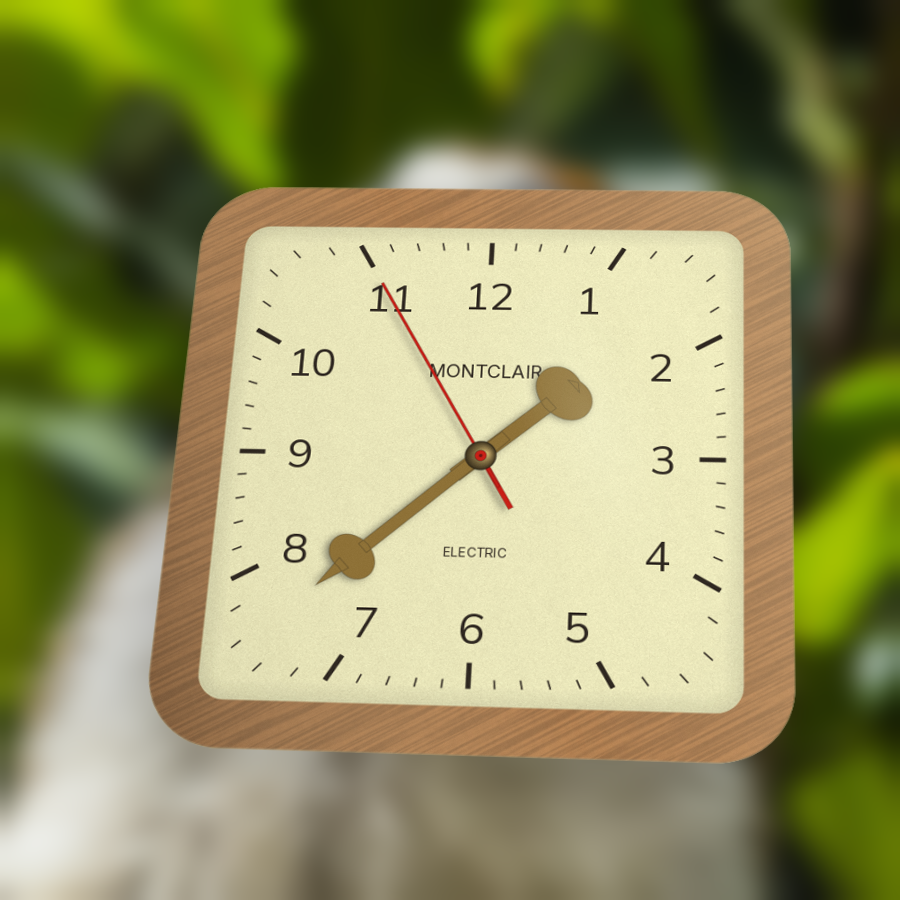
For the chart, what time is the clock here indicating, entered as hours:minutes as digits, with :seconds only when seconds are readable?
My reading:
1:37:55
